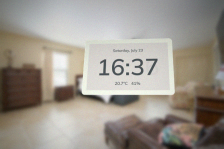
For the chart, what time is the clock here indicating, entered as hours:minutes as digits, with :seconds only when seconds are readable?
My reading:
16:37
